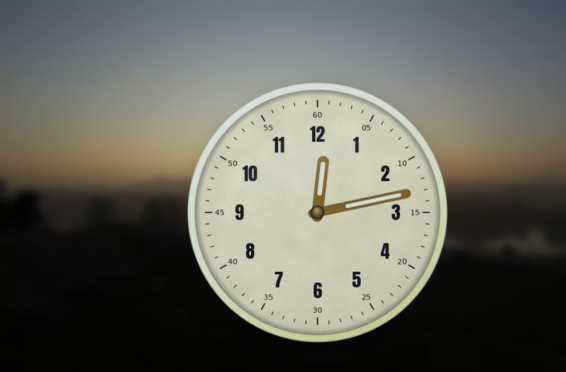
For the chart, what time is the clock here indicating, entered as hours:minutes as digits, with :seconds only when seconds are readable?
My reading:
12:13
